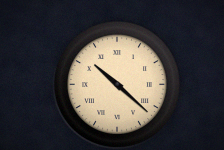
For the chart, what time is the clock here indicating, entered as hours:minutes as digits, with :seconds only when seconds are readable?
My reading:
10:22
